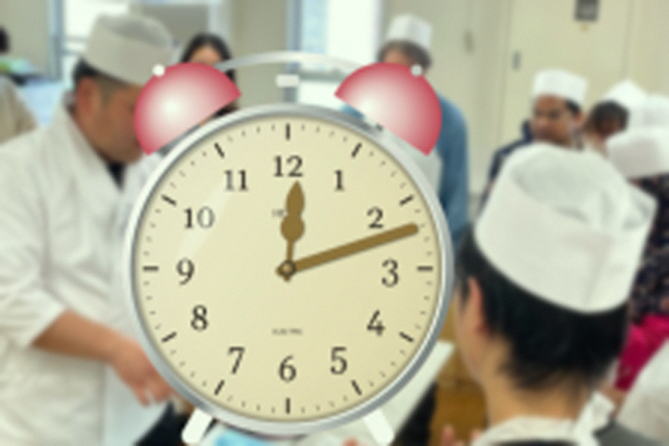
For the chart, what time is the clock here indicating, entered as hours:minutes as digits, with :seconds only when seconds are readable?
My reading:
12:12
